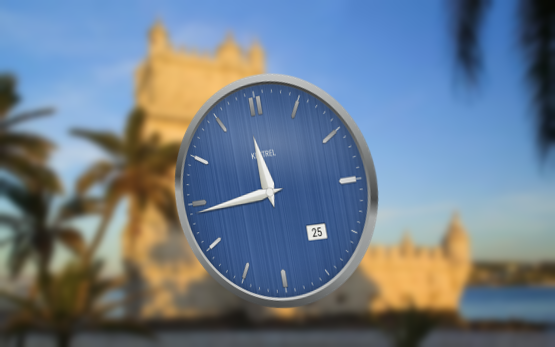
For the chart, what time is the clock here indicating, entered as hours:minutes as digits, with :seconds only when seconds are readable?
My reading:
11:44
